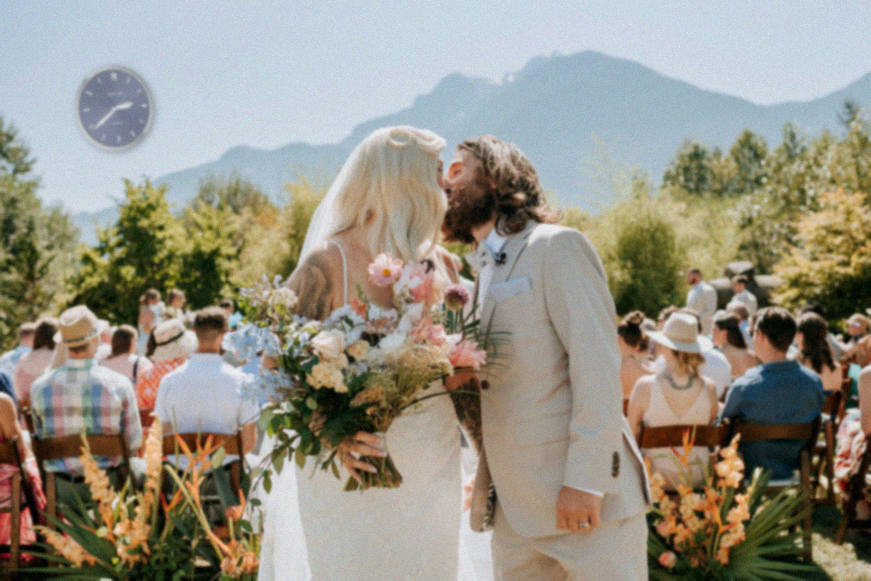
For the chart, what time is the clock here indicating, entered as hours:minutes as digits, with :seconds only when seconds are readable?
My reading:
2:39
